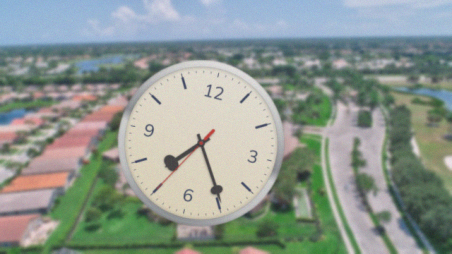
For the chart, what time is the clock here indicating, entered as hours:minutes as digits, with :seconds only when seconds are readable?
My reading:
7:24:35
